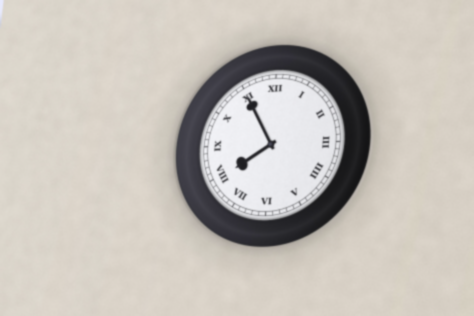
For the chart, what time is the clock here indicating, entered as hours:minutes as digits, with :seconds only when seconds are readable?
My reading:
7:55
